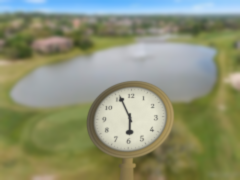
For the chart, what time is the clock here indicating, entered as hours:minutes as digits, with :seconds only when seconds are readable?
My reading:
5:56
